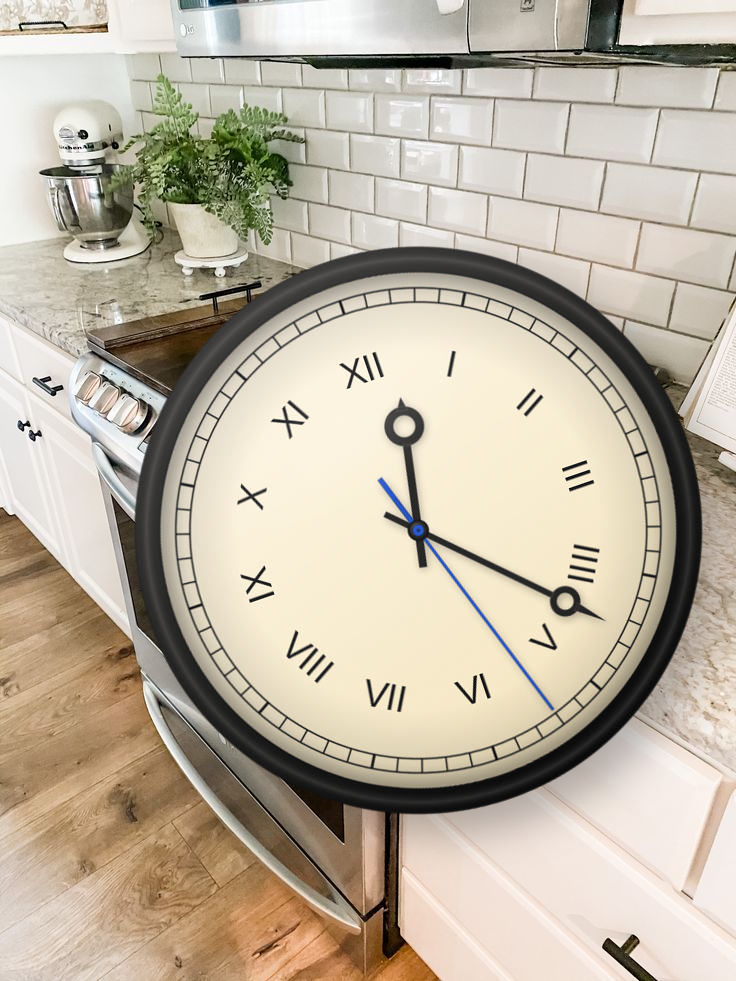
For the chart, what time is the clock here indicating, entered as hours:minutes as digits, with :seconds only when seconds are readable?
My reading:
12:22:27
